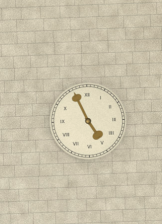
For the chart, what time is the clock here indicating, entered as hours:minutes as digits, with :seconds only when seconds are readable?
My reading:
4:56
